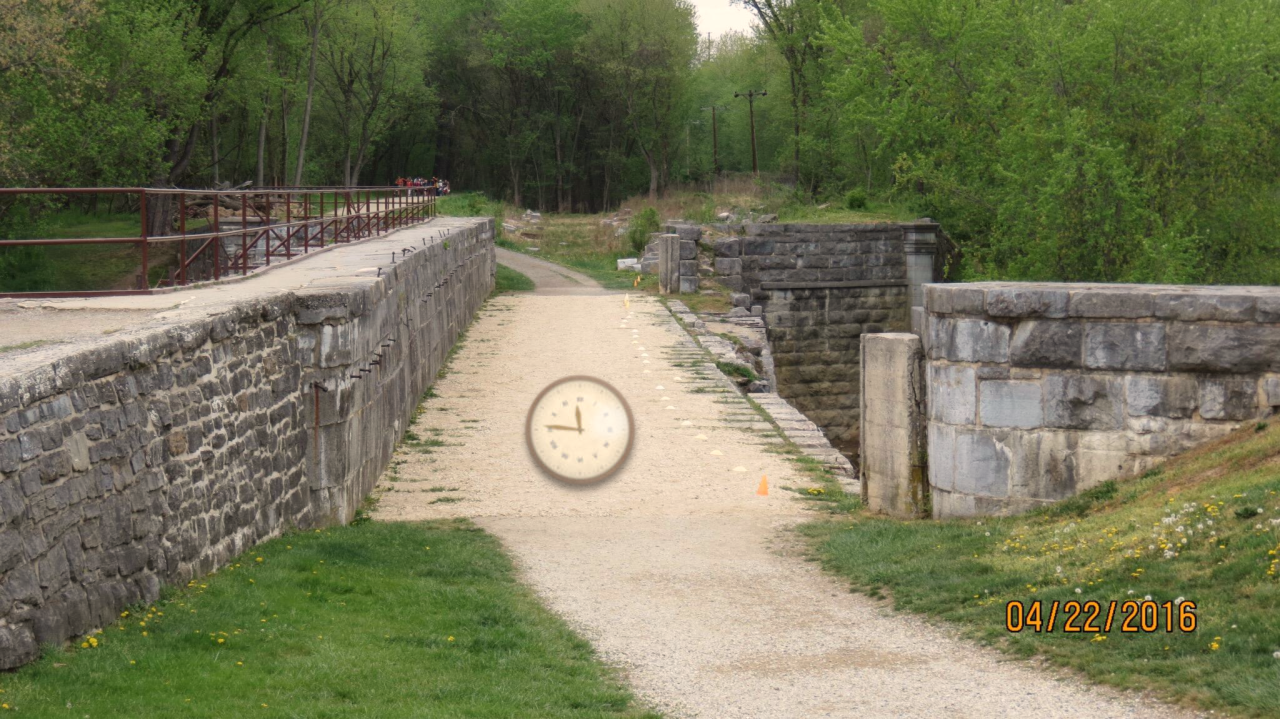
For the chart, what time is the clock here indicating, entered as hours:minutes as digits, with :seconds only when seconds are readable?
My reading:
11:46
